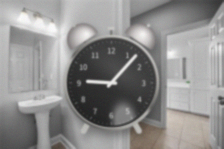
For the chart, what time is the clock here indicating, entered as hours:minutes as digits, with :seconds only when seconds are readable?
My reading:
9:07
